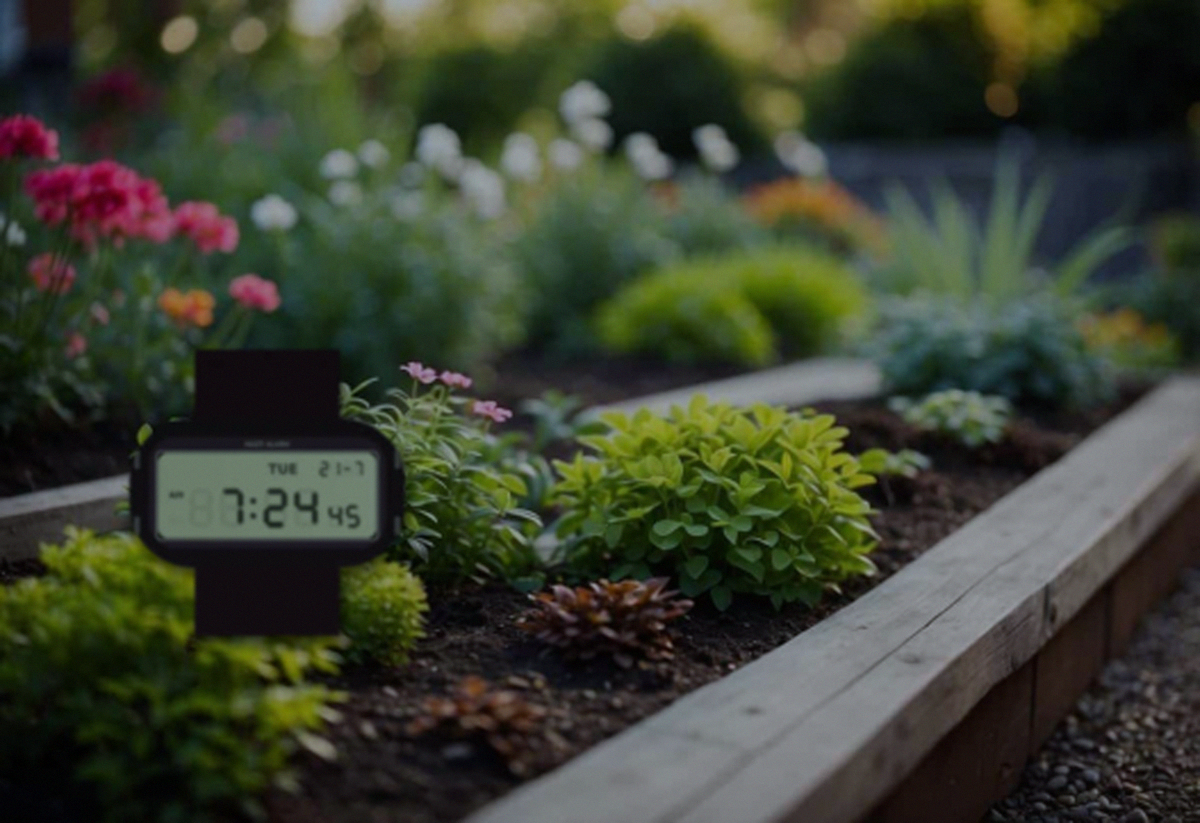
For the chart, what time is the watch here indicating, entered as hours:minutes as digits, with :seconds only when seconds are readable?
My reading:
7:24:45
